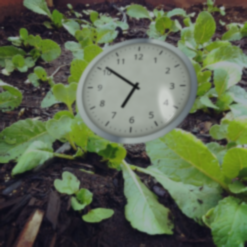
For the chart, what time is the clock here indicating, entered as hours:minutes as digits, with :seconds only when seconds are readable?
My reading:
6:51
